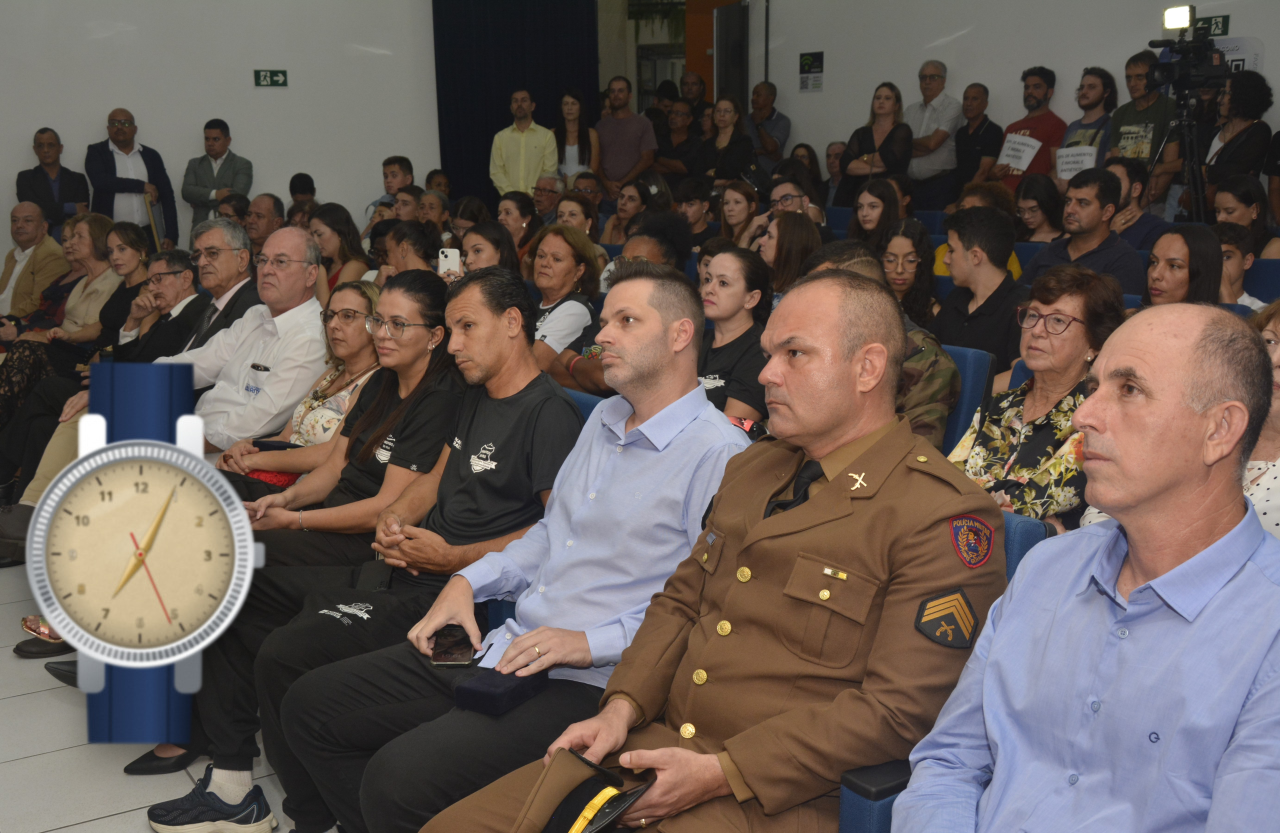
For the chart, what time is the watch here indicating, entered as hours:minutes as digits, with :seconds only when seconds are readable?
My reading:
7:04:26
